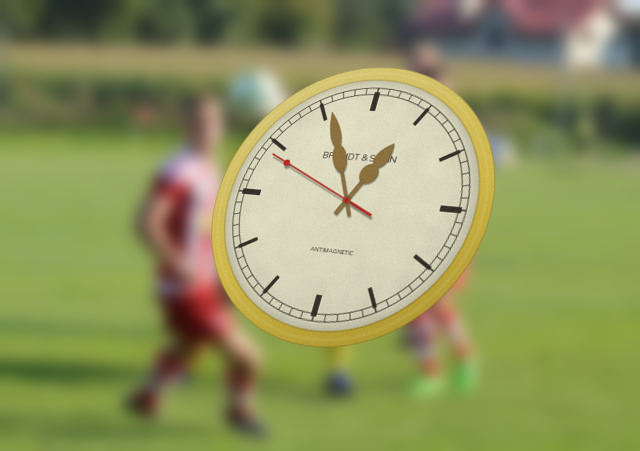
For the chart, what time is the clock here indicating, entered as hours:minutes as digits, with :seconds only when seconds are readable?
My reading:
12:55:49
